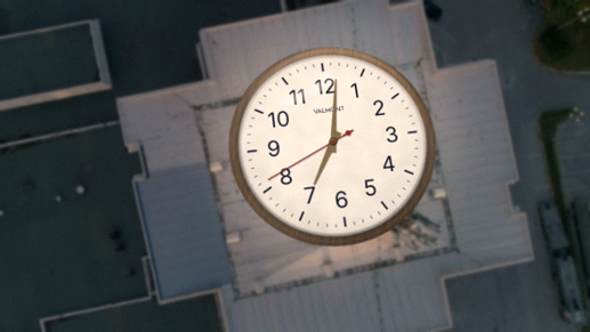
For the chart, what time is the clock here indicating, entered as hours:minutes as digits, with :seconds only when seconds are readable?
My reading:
7:01:41
